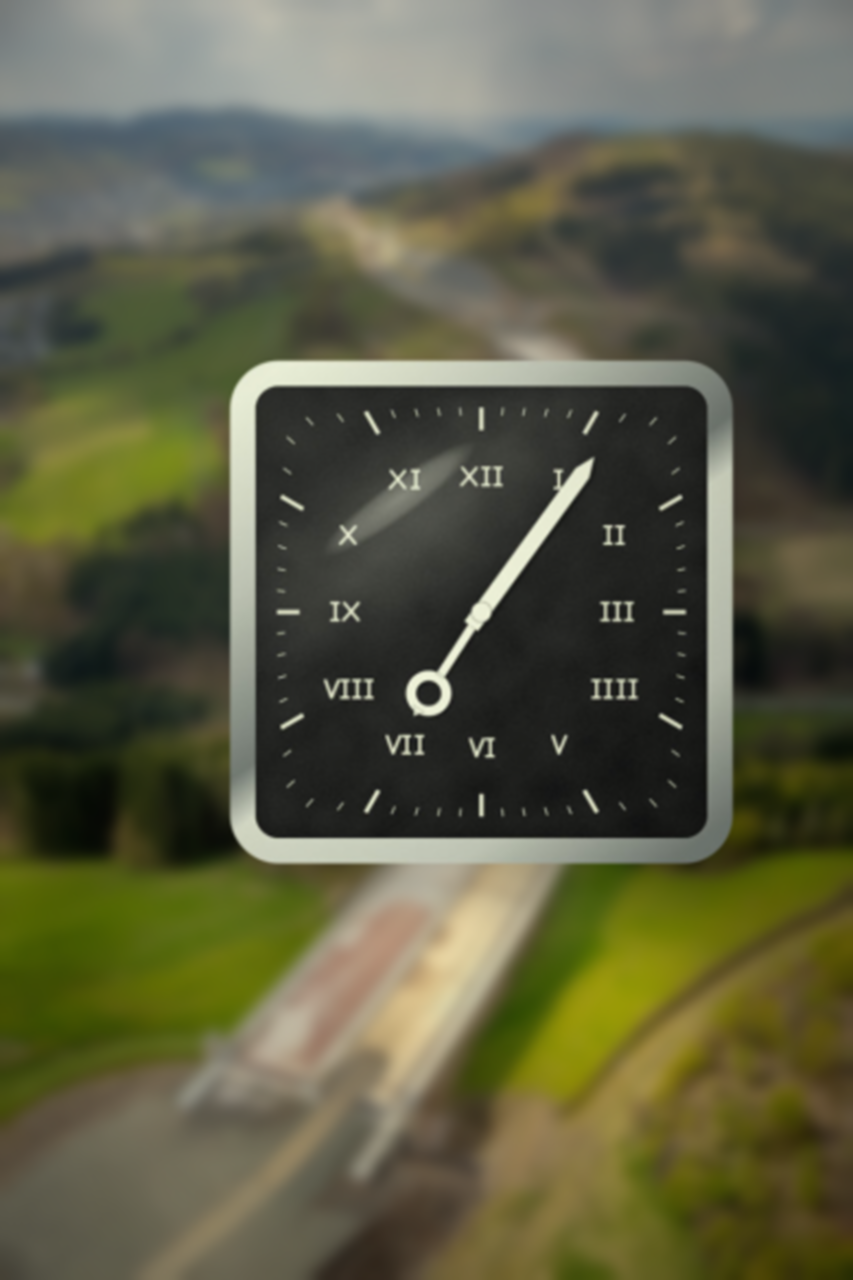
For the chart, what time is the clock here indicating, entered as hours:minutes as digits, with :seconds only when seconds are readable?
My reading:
7:06
